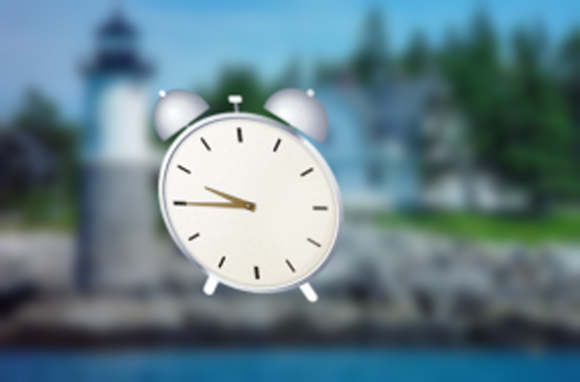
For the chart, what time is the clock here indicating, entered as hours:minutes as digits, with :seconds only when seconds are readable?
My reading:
9:45
